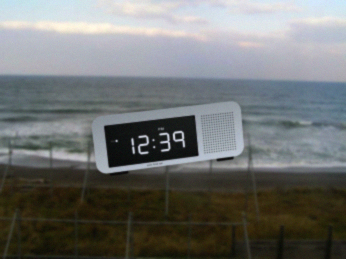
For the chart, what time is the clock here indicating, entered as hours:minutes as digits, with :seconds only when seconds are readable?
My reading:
12:39
